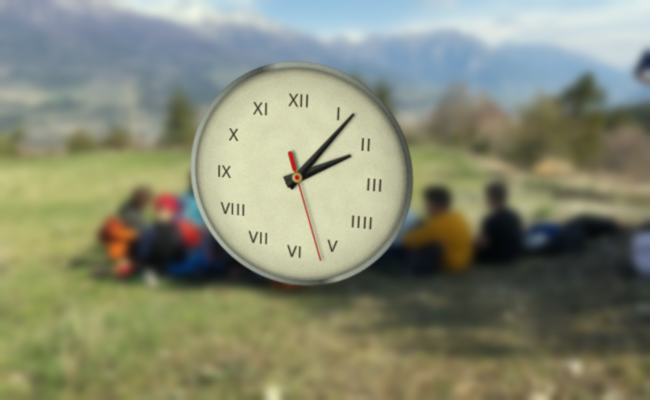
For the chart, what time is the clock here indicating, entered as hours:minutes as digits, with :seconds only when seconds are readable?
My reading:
2:06:27
